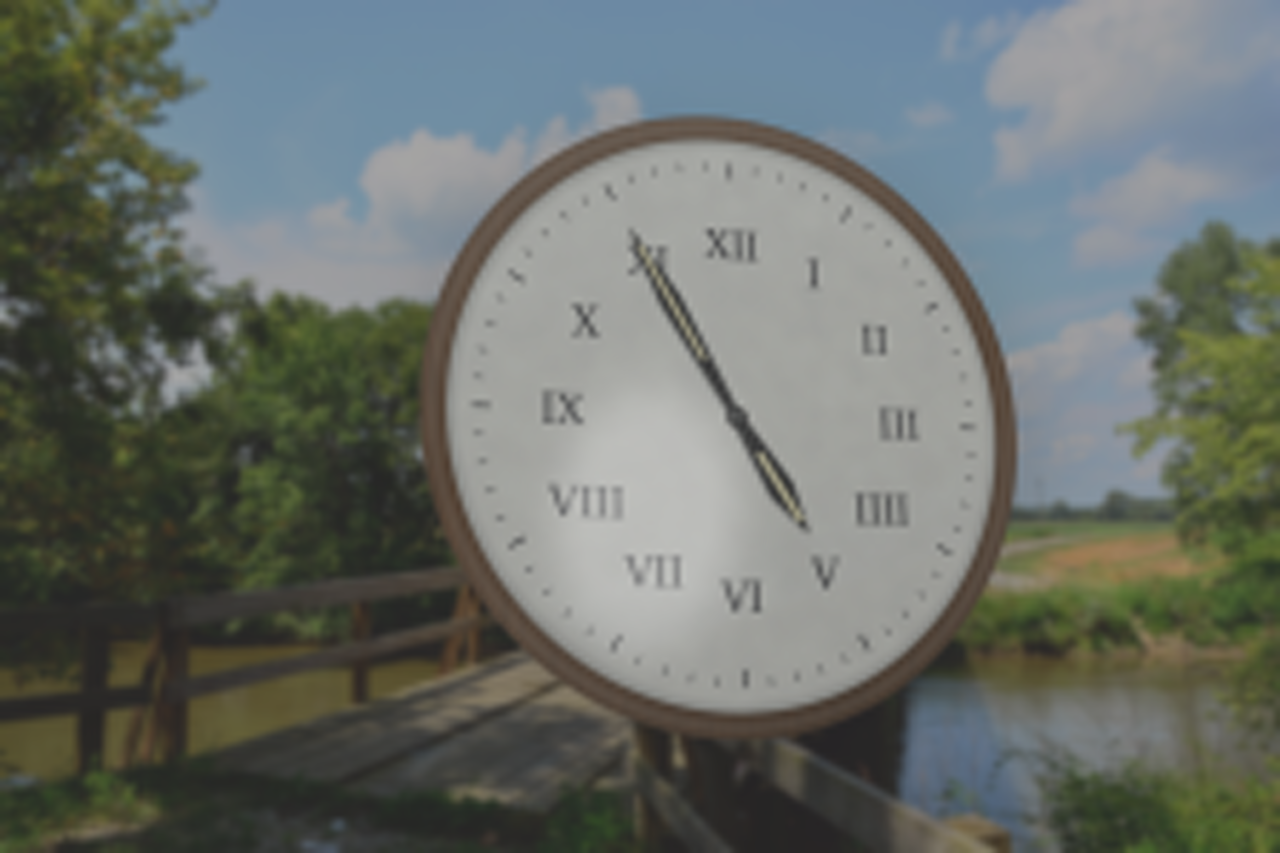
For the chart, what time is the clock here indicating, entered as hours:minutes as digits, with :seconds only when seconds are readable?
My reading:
4:55
